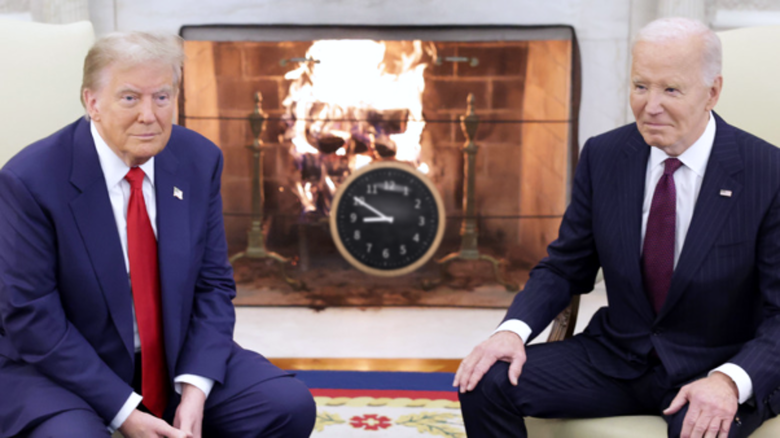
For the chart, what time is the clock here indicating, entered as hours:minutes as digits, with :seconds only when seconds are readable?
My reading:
8:50
